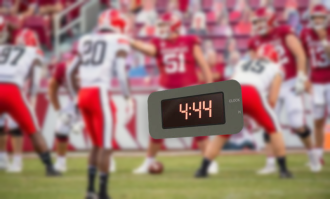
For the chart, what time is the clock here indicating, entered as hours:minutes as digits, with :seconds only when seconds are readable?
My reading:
4:44
